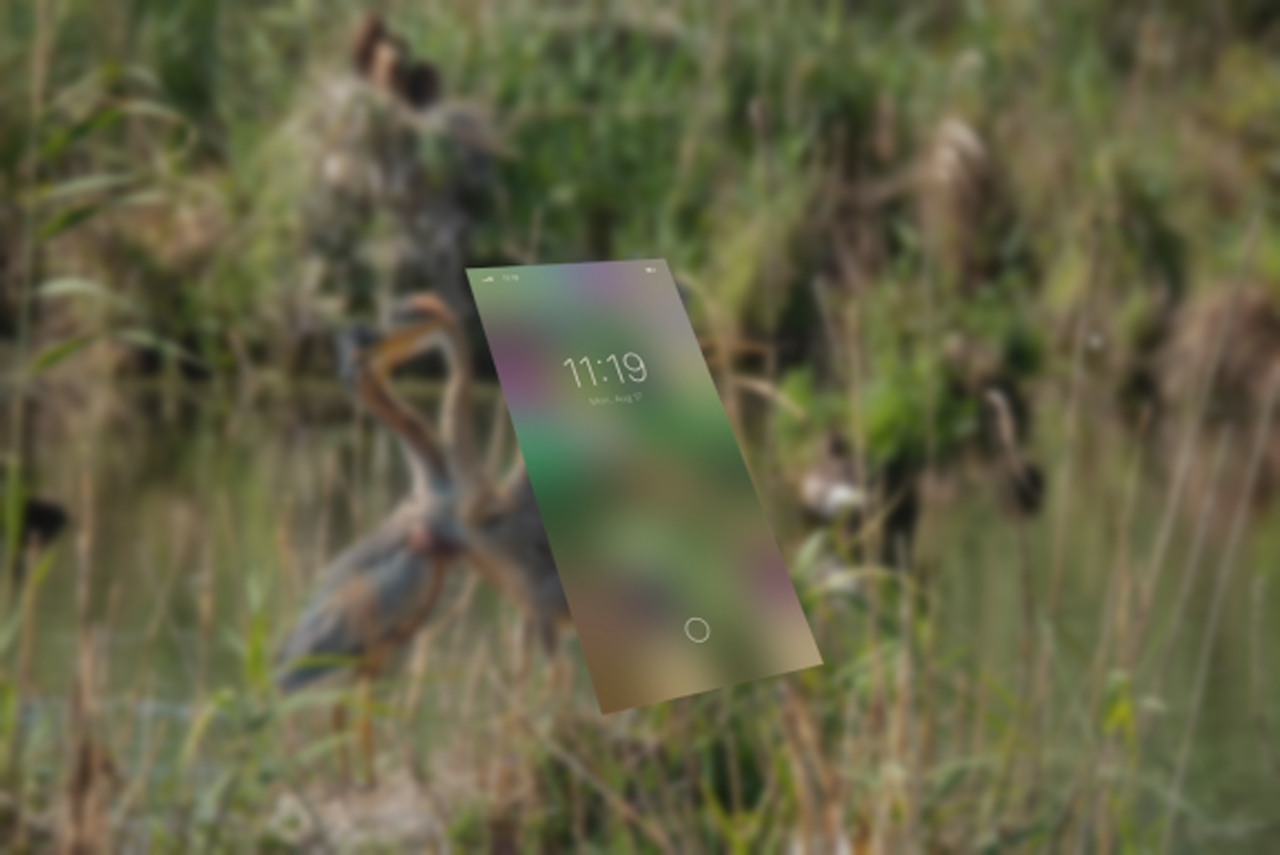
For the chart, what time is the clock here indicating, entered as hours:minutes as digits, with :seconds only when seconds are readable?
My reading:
11:19
